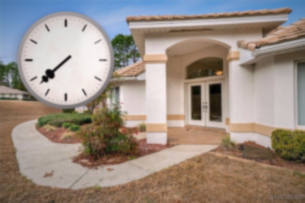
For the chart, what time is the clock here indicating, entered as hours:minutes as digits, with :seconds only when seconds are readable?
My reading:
7:38
